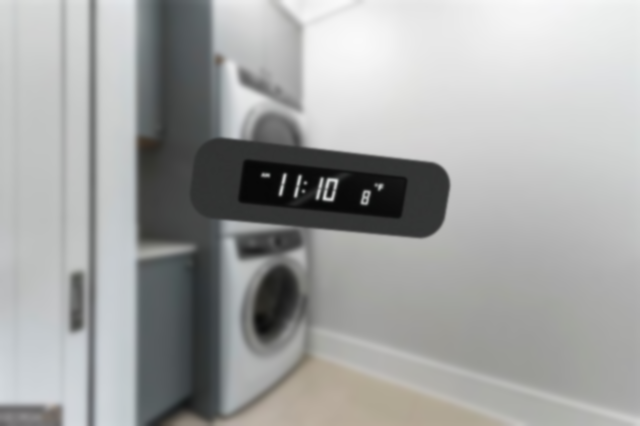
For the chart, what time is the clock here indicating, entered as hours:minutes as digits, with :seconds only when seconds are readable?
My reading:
11:10
